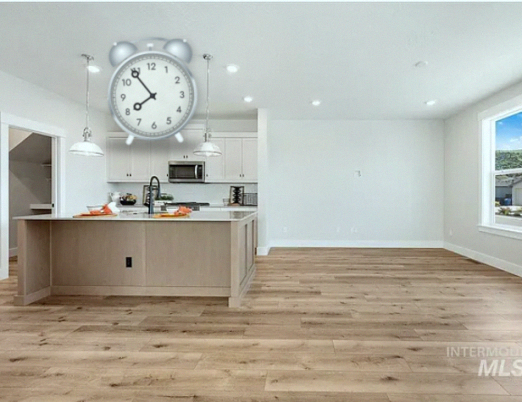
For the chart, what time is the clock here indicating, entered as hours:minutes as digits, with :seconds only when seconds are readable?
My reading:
7:54
